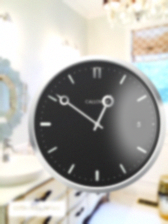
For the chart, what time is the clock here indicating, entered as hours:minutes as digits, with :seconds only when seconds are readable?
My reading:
12:51
